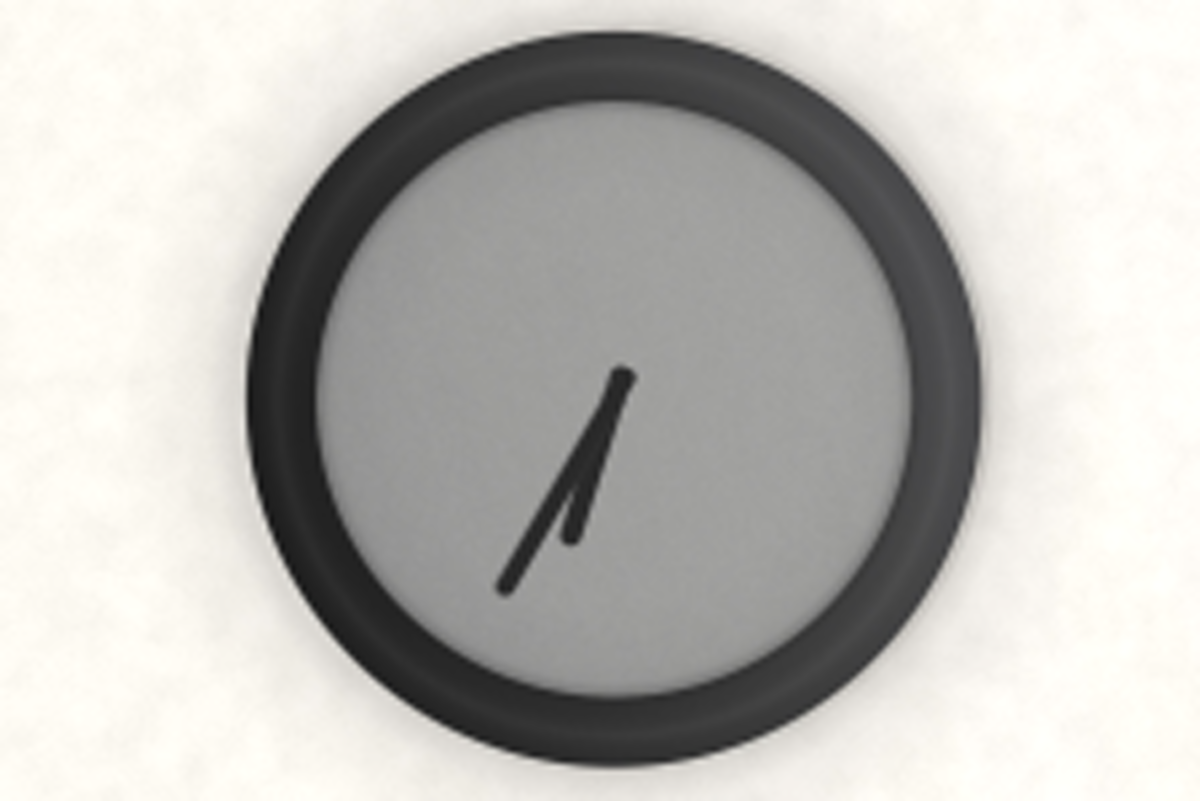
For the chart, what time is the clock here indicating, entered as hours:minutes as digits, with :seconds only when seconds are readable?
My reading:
6:35
